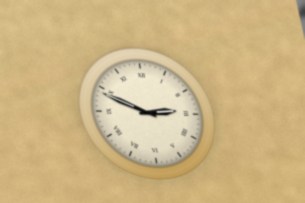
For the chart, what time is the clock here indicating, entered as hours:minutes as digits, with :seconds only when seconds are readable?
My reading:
2:49
